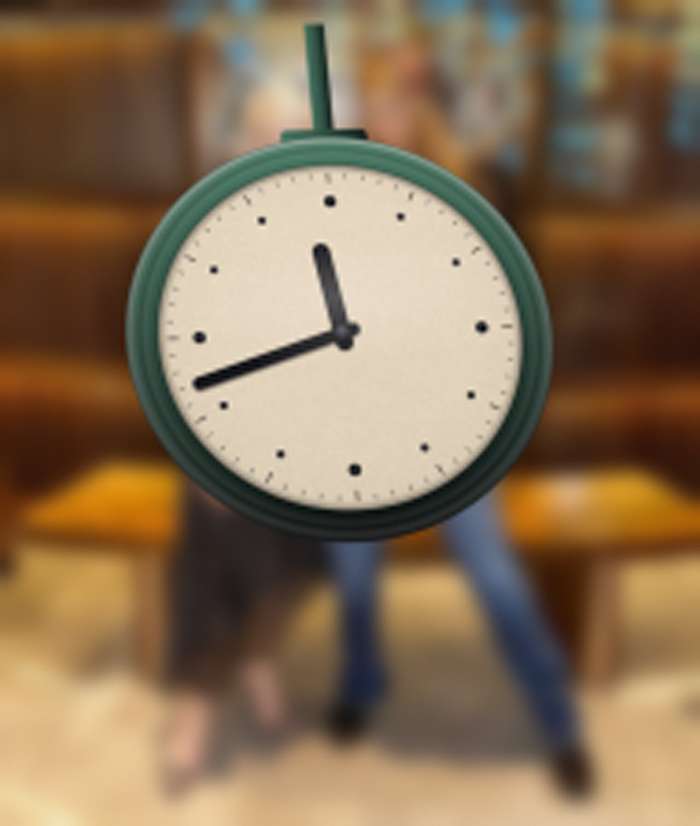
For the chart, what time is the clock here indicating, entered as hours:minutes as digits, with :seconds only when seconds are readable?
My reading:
11:42
